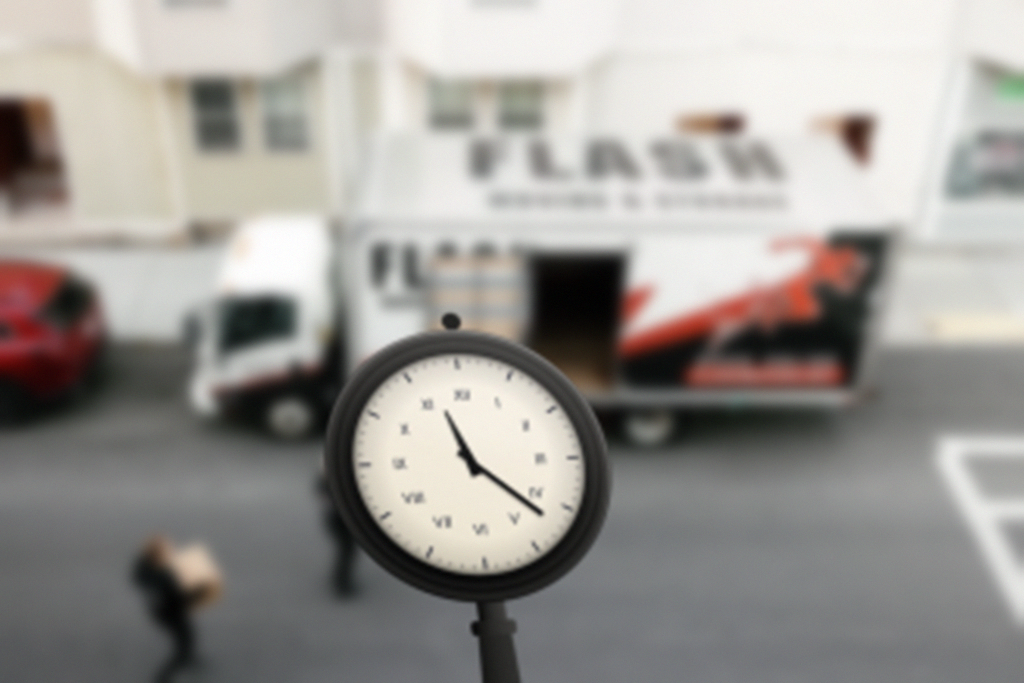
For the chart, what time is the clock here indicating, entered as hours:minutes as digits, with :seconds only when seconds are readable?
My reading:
11:22
